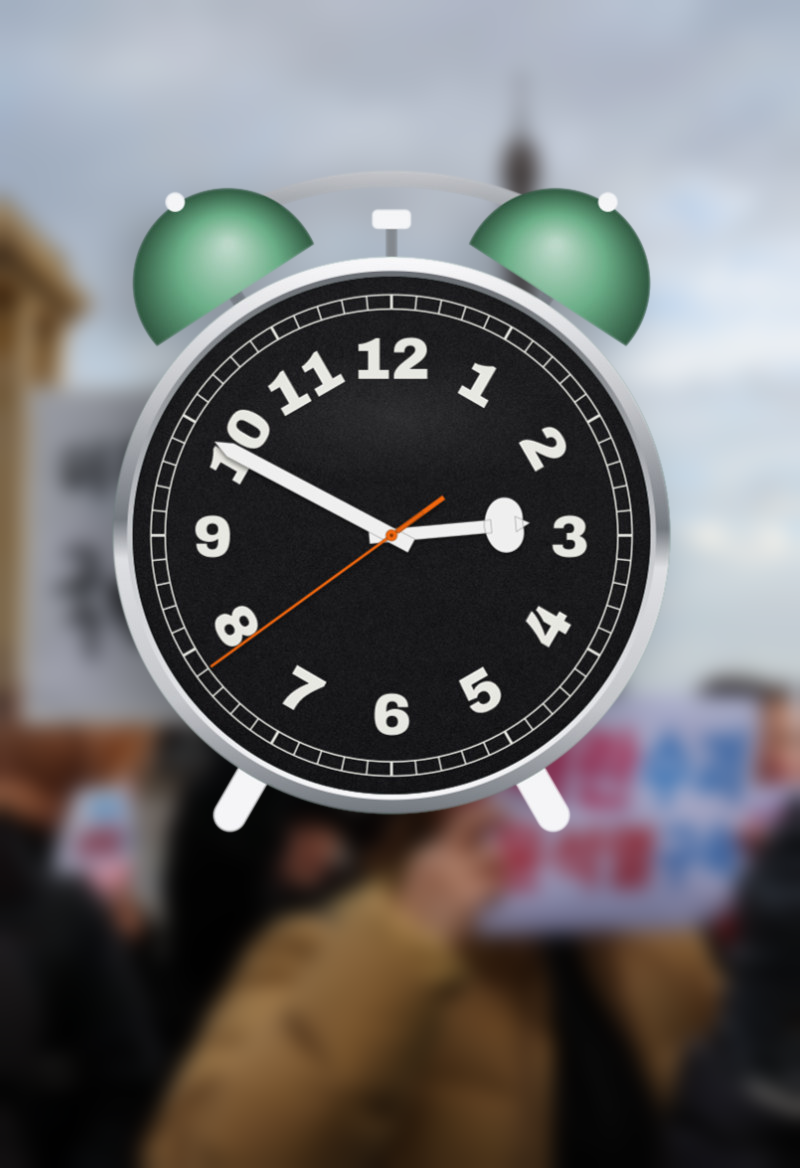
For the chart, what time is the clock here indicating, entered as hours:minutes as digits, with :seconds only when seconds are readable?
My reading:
2:49:39
